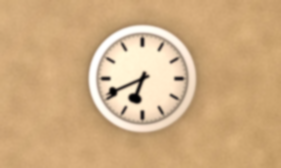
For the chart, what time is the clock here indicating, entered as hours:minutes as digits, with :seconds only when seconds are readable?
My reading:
6:41
